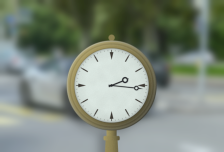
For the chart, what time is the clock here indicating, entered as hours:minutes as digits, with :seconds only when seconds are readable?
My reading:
2:16
